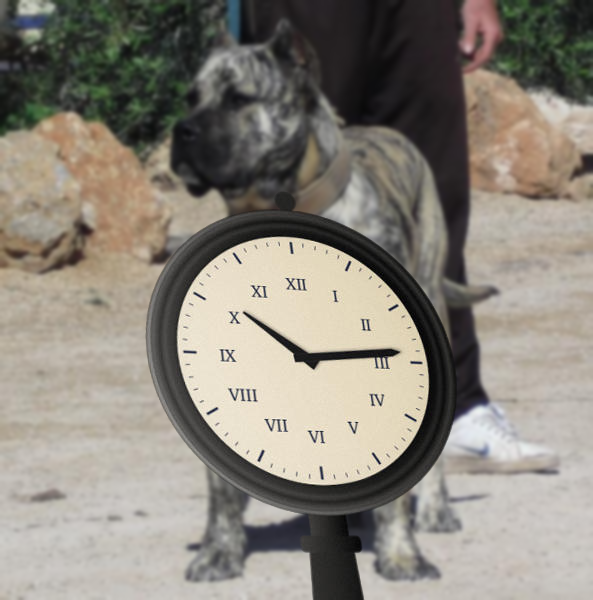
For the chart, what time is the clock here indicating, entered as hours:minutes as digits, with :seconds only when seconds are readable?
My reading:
10:14
